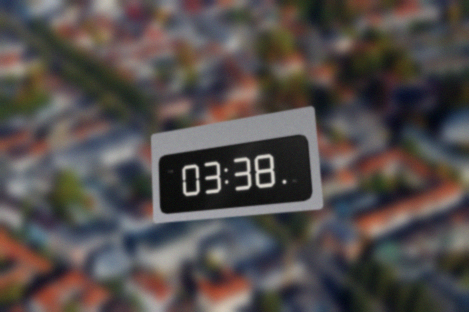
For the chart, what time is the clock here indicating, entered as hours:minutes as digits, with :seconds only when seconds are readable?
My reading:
3:38
